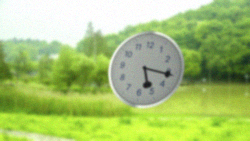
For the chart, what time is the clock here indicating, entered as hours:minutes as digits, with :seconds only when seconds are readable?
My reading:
5:16
